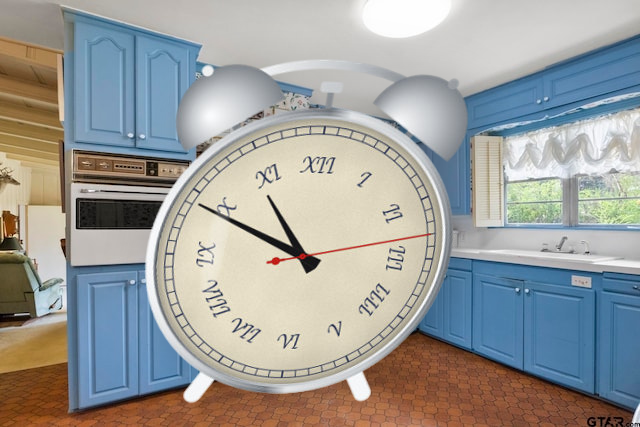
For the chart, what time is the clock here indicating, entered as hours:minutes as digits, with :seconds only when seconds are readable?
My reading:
10:49:13
